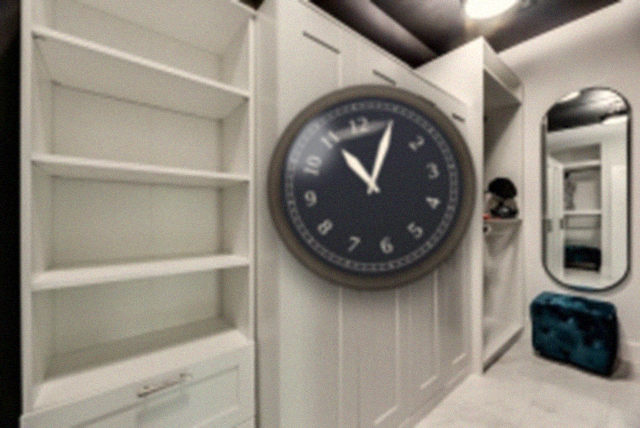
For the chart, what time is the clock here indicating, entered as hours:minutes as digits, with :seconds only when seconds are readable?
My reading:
11:05
